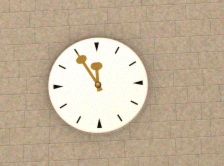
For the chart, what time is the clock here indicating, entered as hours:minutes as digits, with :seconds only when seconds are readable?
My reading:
11:55
